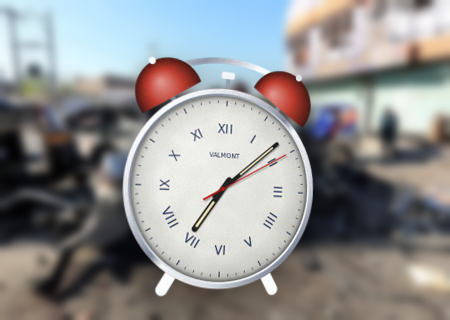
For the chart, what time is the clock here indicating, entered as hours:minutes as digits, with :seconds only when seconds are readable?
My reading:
7:08:10
